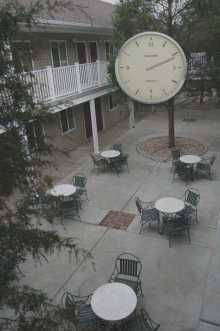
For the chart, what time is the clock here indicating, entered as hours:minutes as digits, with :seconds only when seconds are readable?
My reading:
2:11
